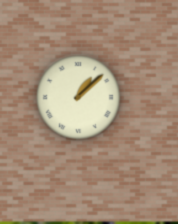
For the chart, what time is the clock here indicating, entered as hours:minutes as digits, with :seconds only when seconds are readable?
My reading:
1:08
